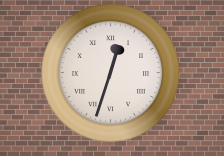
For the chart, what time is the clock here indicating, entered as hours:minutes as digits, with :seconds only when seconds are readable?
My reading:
12:33
